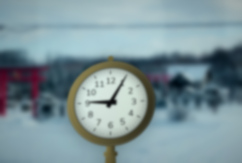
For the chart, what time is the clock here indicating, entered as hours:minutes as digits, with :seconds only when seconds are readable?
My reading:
9:05
